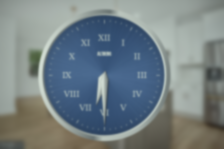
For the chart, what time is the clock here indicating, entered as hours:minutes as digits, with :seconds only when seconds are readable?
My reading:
6:30
